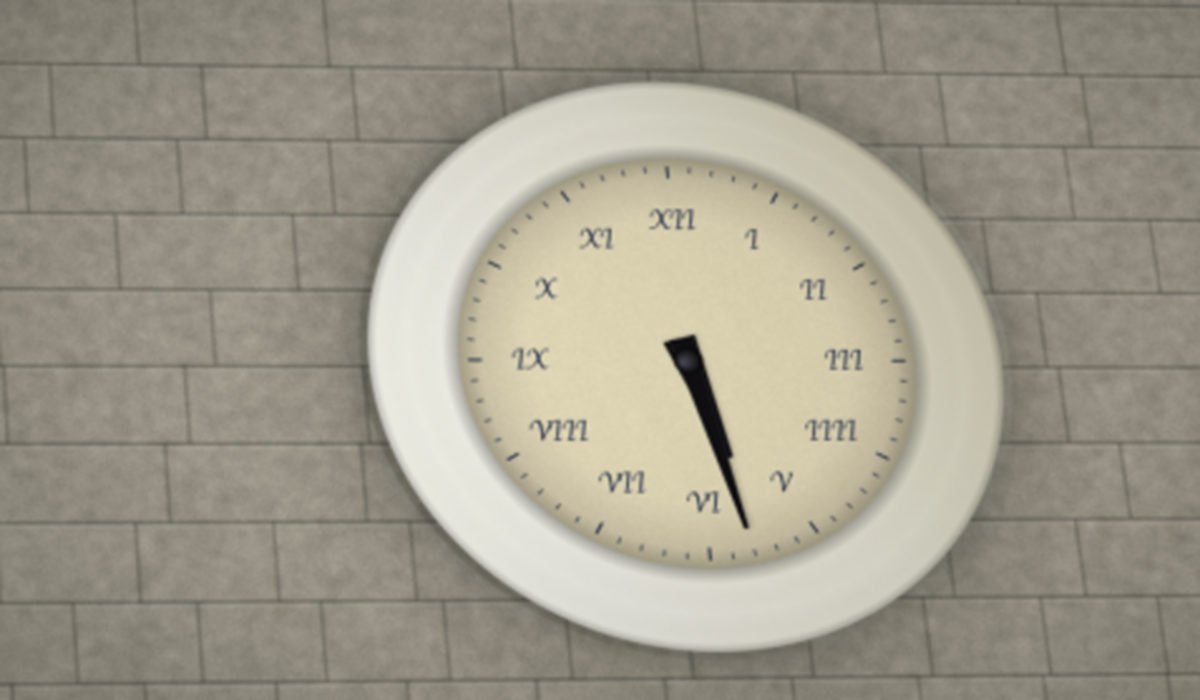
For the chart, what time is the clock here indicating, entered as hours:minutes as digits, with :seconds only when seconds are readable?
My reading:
5:28
